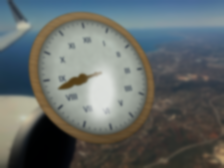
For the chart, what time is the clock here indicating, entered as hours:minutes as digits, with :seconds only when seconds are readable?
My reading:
8:43
